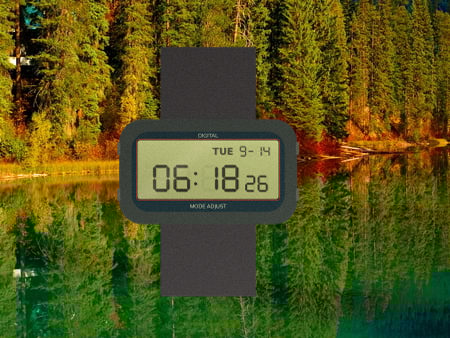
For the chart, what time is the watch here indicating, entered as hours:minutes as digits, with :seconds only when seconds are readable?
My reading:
6:18:26
